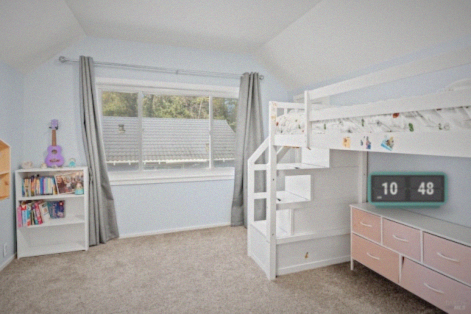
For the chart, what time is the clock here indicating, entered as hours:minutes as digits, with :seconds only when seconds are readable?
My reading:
10:48
